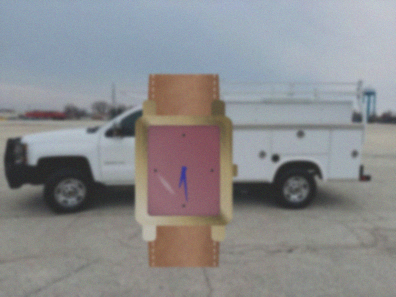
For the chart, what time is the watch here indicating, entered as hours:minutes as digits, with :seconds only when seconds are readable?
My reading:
6:29
